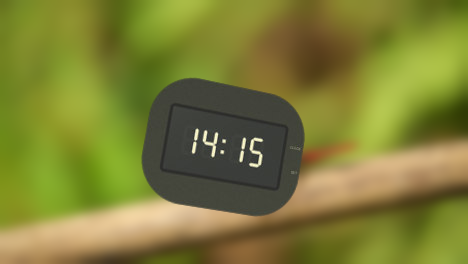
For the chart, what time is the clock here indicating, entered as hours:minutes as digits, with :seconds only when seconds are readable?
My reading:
14:15
